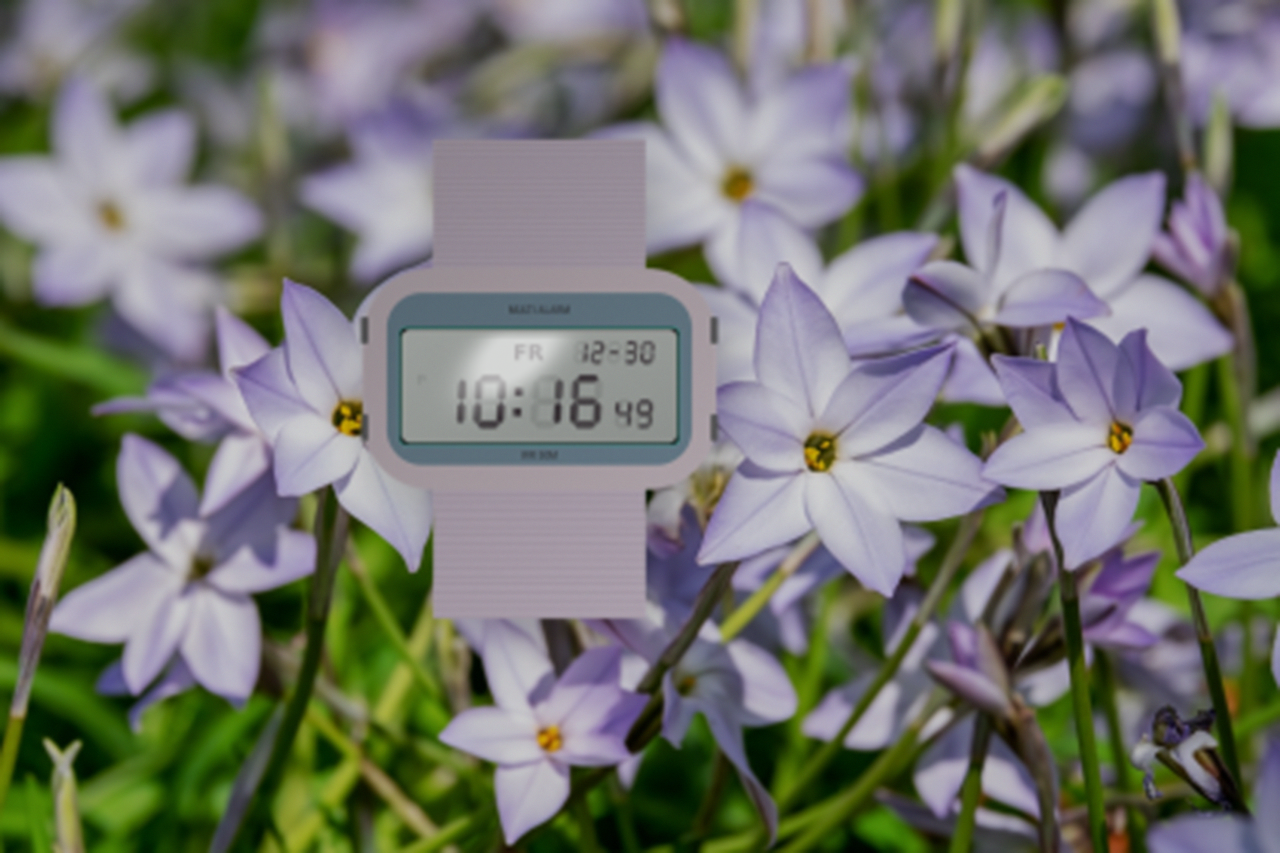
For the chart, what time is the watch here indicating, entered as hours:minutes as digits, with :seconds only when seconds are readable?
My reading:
10:16:49
